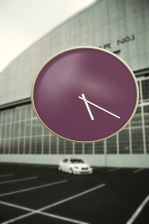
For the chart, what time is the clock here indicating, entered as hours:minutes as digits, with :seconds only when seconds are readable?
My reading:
5:20
